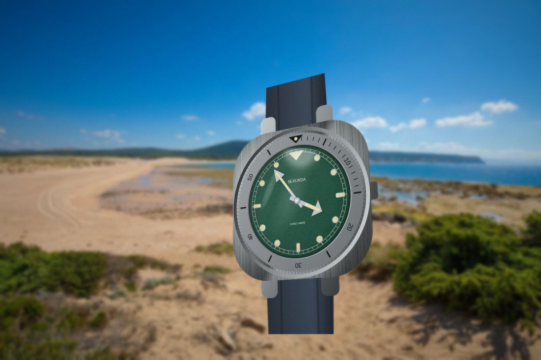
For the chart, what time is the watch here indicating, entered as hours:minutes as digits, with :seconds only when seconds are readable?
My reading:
3:54
